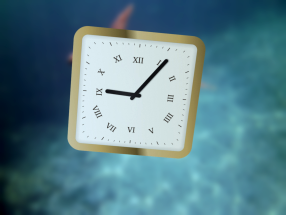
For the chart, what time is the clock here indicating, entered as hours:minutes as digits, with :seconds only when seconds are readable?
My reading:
9:06
